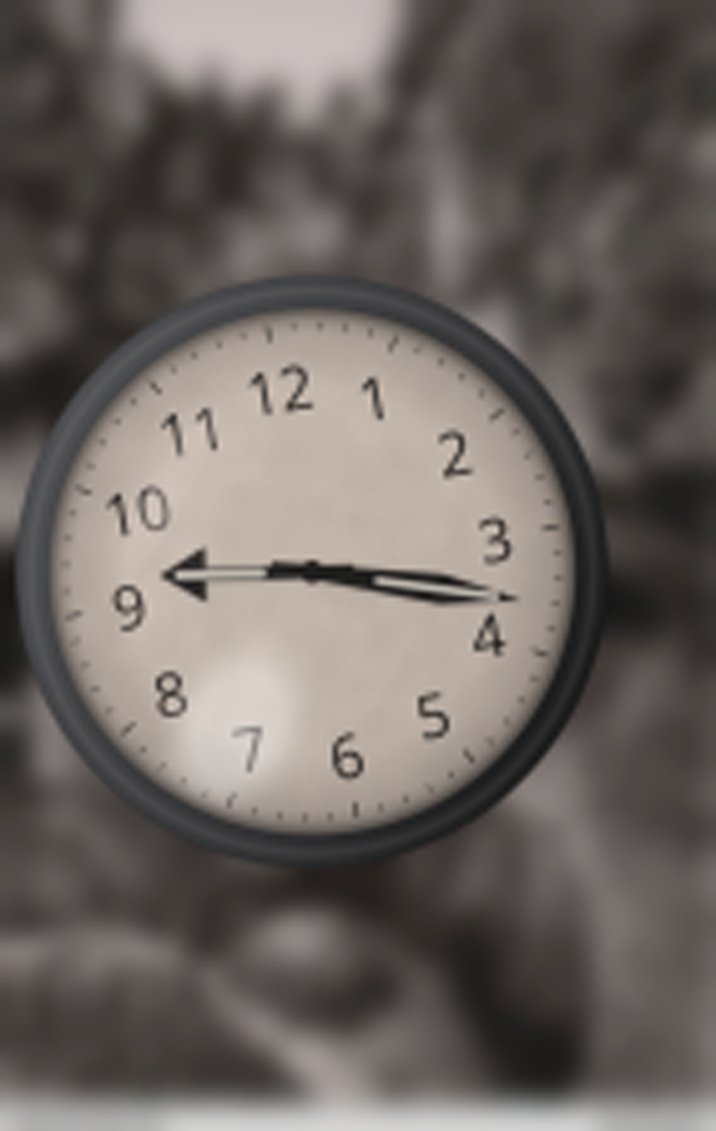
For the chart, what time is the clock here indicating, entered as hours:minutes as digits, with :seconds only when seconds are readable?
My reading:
9:18
